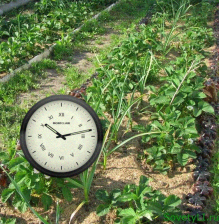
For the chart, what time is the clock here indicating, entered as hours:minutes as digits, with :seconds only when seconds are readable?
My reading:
10:13
